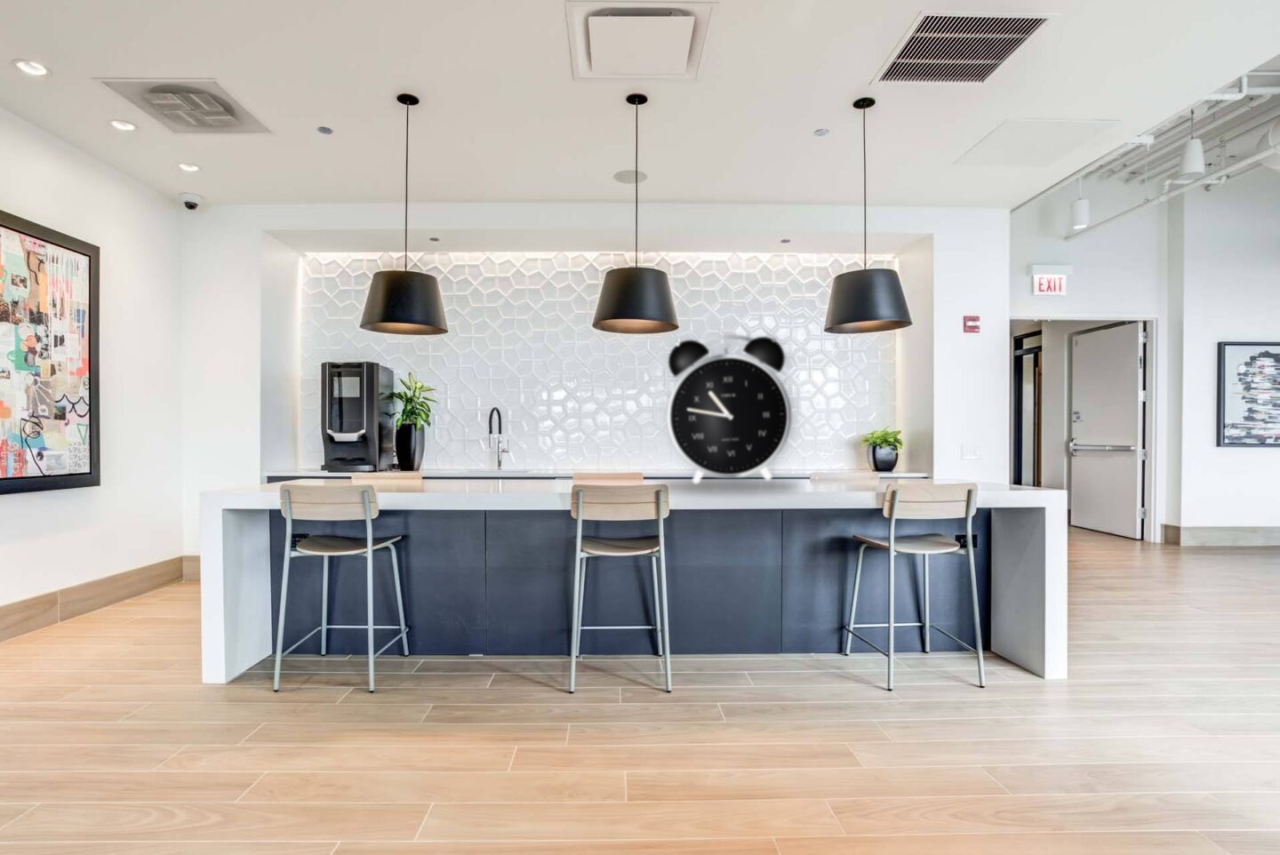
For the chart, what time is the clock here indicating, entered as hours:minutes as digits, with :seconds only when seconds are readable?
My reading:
10:47
